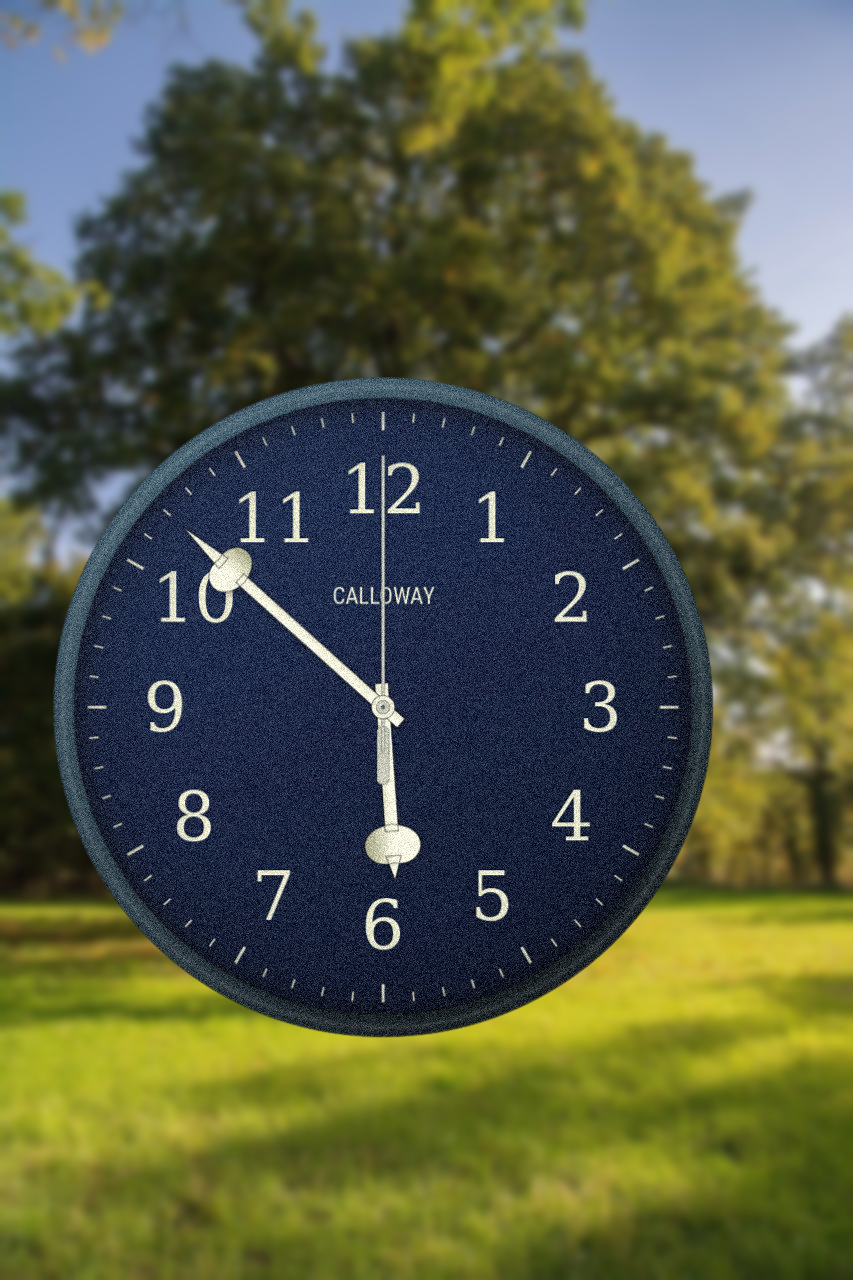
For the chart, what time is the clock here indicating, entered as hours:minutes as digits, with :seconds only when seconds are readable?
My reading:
5:52:00
